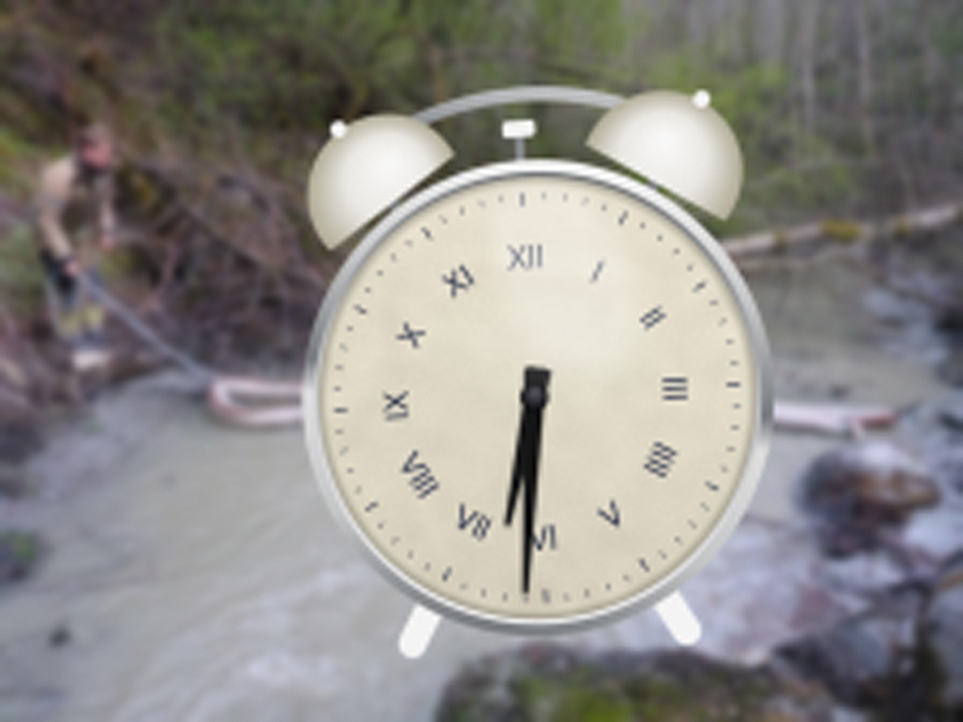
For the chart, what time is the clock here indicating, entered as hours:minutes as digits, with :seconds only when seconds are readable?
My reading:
6:31
